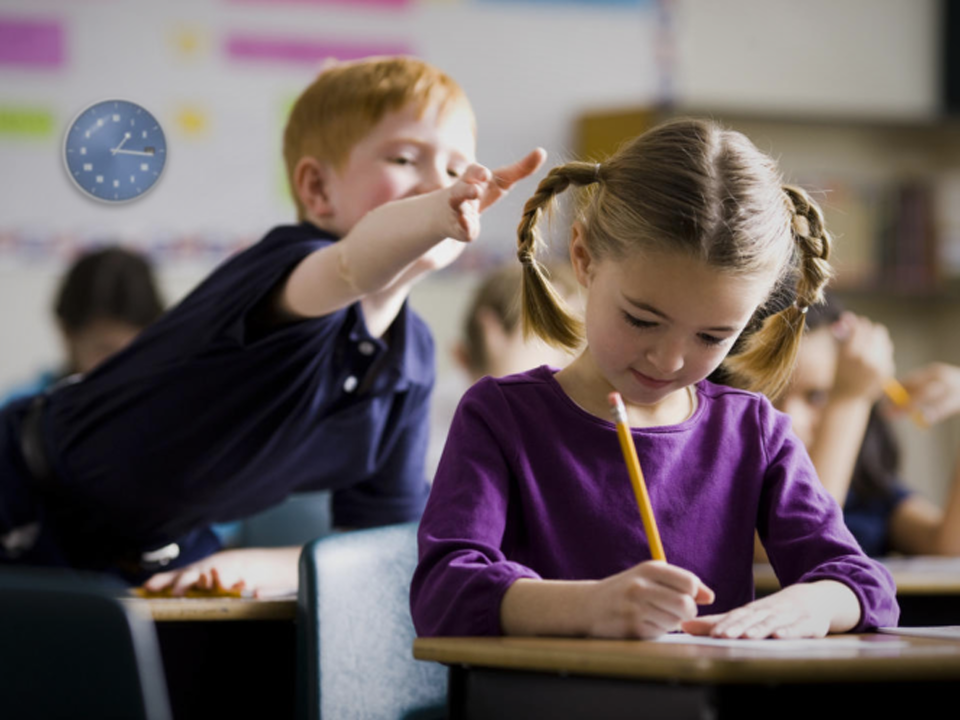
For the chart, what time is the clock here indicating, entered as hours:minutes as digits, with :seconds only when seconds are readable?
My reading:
1:16
